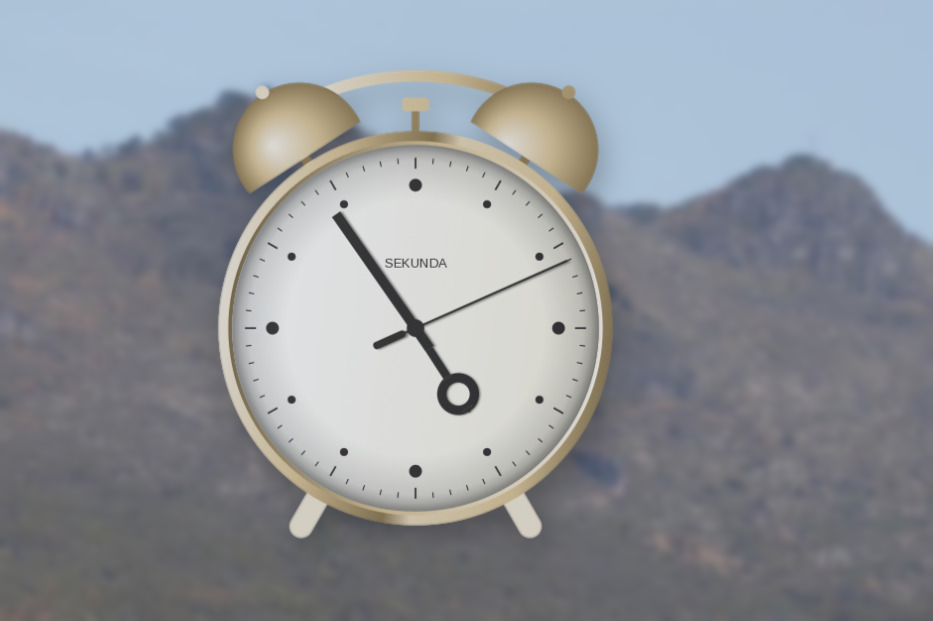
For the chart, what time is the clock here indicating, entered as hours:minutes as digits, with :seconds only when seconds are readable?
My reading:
4:54:11
